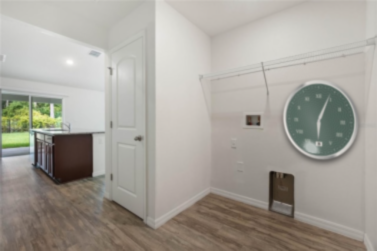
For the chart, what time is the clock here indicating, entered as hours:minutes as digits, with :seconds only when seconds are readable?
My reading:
6:04
